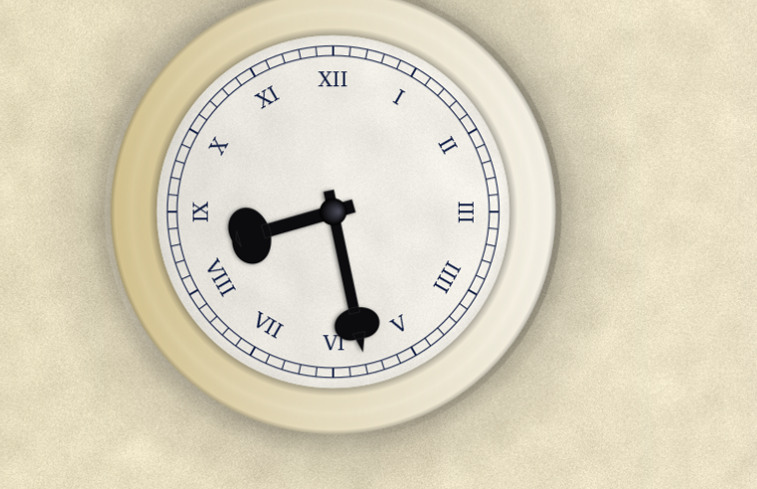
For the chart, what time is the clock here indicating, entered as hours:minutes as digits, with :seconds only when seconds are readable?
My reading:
8:28
